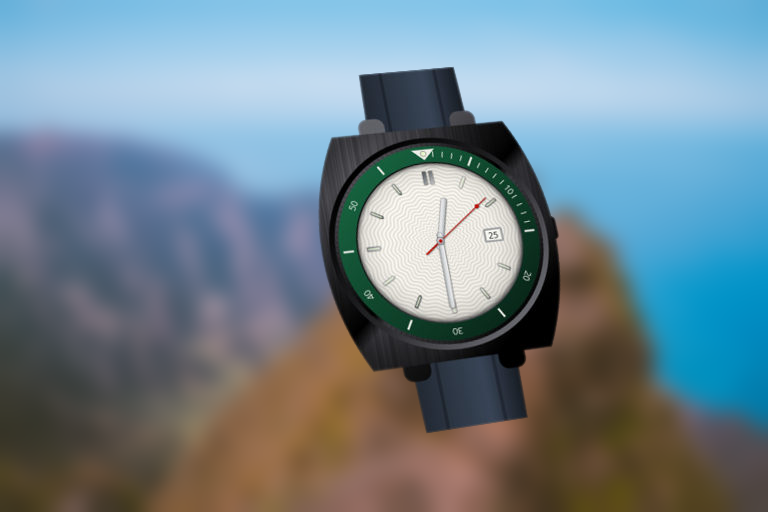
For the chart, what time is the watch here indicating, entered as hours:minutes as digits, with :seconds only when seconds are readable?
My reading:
12:30:09
